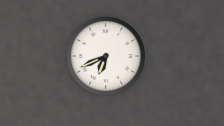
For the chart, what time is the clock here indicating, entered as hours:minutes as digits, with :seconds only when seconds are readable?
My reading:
6:41
